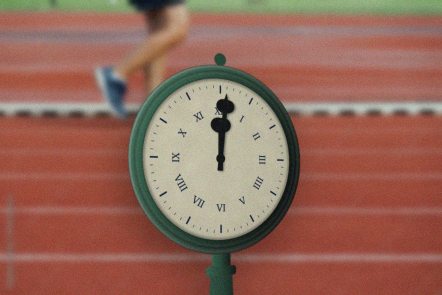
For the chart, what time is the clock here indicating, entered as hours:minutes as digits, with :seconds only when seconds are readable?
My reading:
12:01
